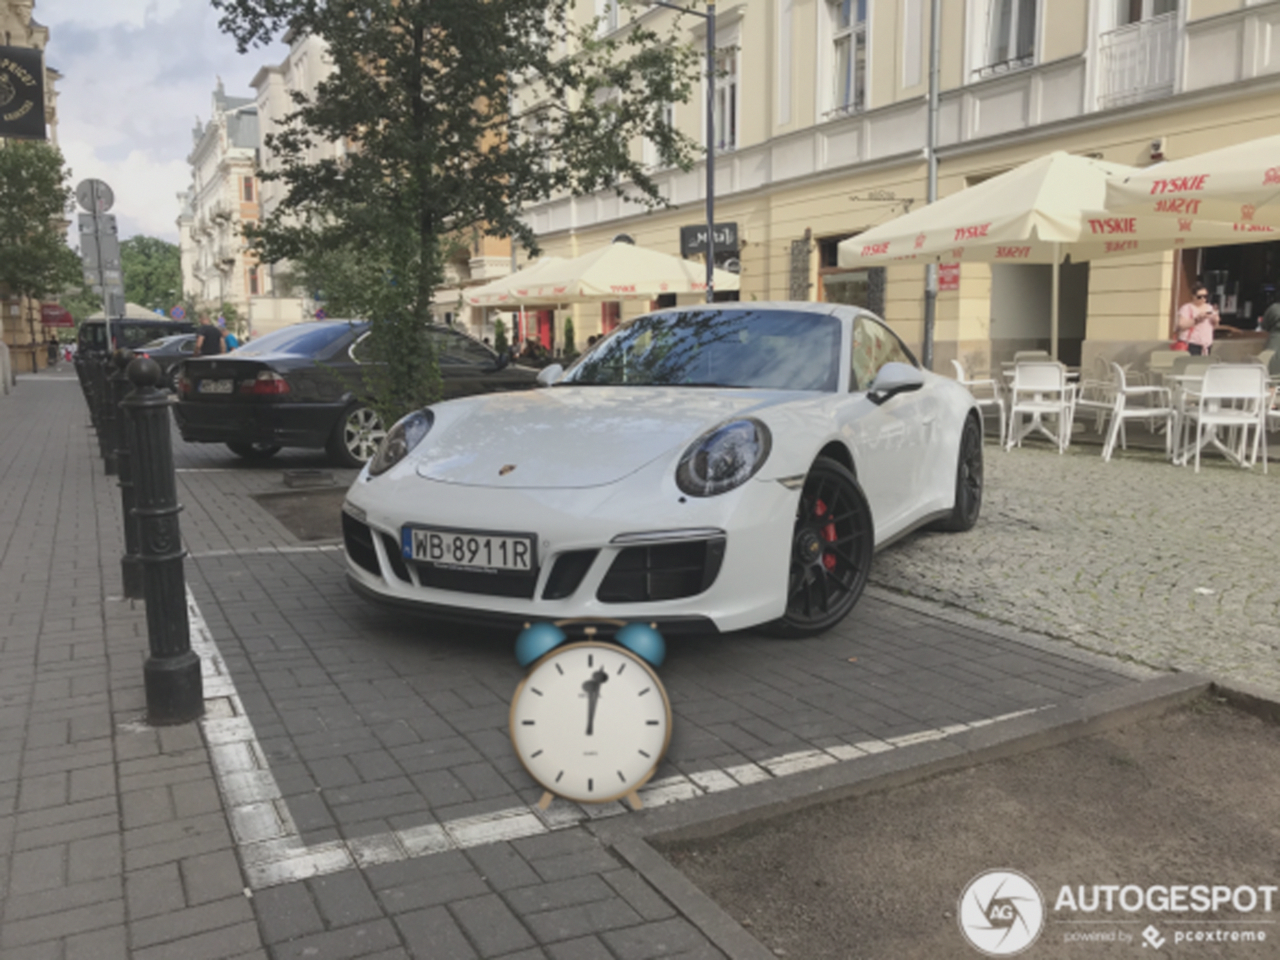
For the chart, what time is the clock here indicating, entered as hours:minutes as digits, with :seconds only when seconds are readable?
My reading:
12:02
